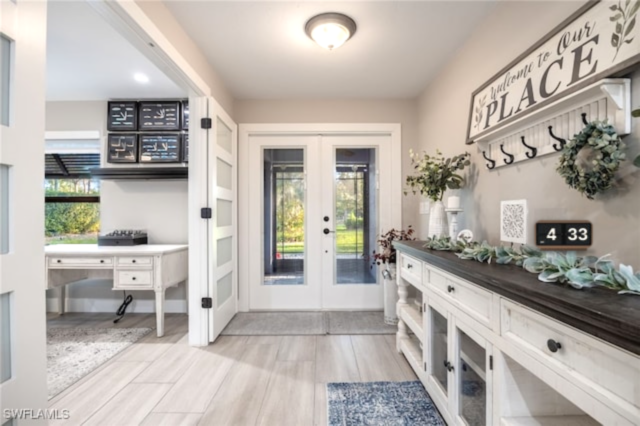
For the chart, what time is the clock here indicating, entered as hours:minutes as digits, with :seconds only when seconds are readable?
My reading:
4:33
